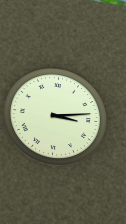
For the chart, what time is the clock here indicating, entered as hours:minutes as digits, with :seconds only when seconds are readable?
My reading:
3:13
